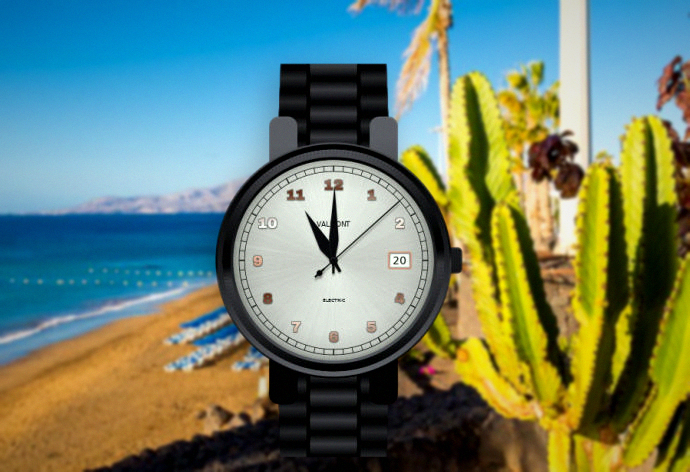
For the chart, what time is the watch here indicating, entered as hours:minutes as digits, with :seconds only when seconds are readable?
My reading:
11:00:08
